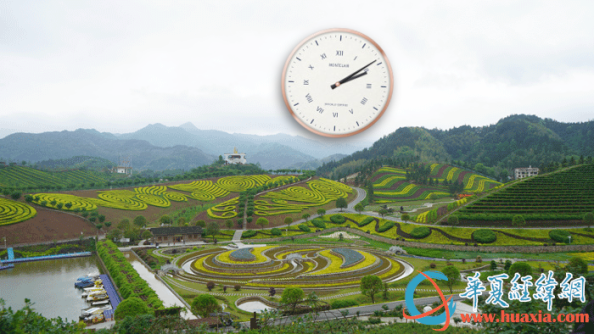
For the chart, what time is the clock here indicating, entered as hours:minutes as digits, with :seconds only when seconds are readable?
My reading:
2:09
